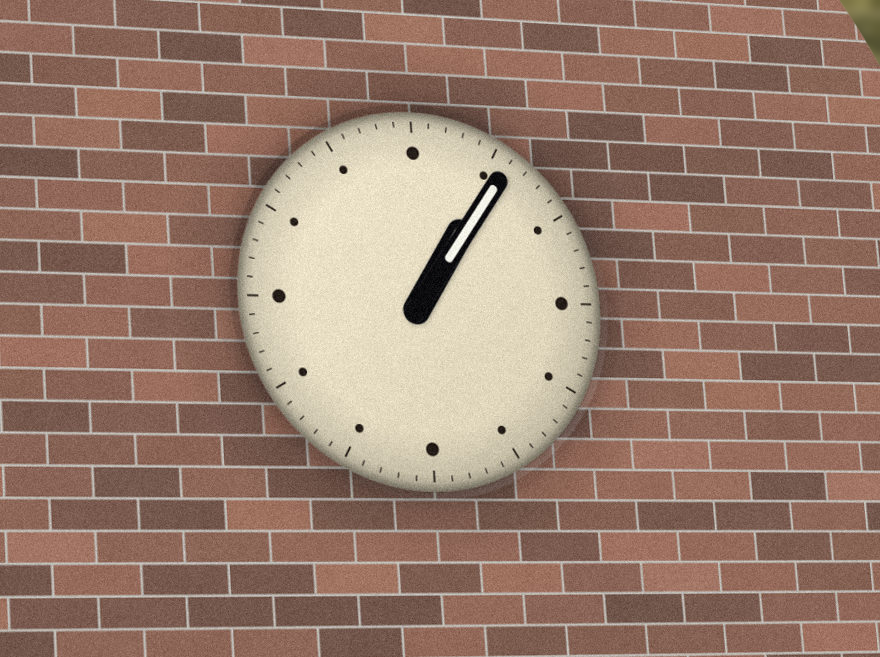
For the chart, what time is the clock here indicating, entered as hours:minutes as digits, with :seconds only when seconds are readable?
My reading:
1:06
